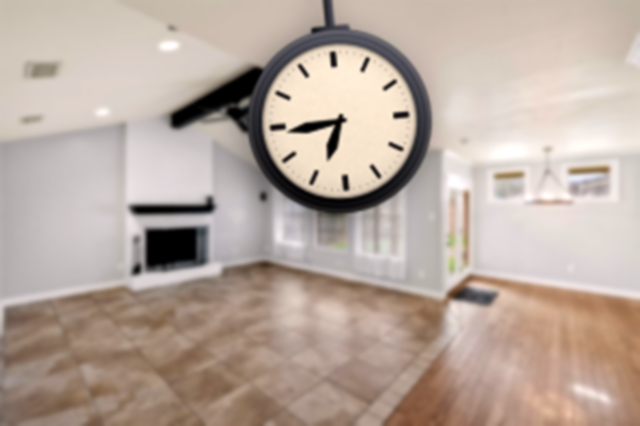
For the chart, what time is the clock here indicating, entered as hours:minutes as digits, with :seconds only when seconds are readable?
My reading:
6:44
